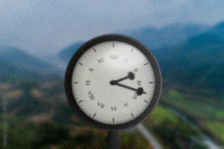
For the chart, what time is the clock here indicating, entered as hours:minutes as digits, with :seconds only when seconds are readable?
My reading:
2:18
